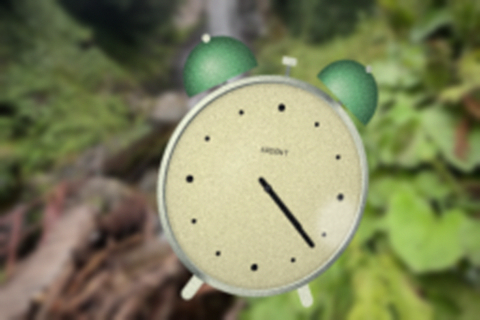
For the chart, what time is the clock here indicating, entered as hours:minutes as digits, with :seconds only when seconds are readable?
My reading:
4:22
